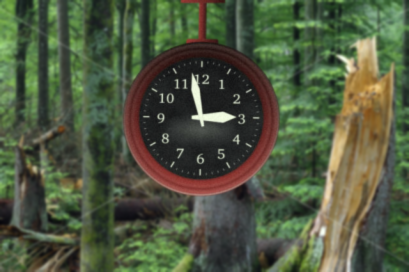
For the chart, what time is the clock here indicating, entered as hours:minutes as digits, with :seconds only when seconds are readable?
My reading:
2:58
